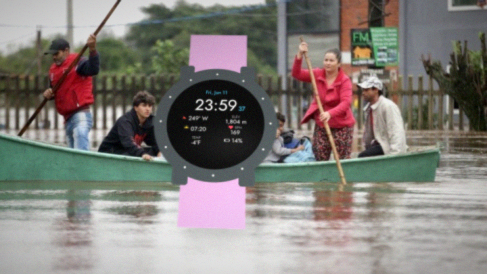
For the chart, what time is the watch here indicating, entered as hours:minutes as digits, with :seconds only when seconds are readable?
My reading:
23:59
